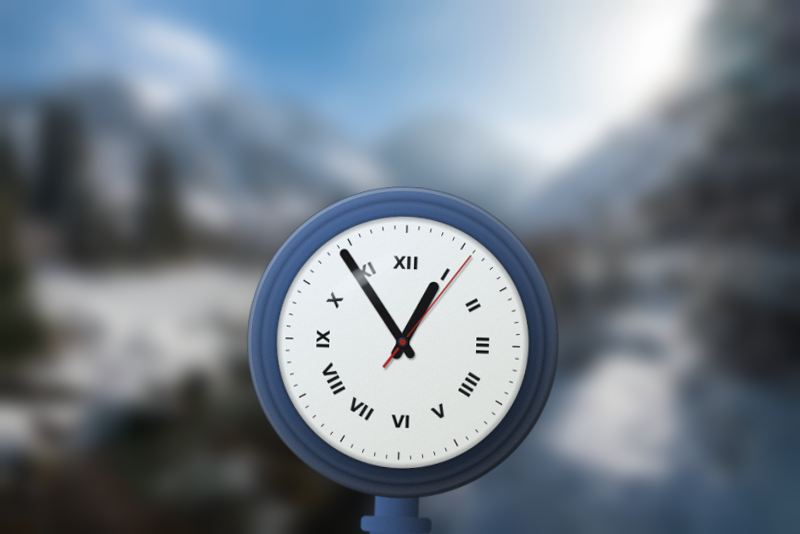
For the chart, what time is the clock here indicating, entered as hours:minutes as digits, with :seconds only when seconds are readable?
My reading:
12:54:06
